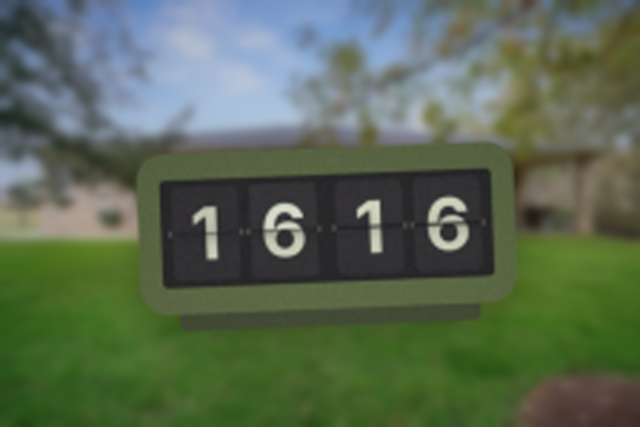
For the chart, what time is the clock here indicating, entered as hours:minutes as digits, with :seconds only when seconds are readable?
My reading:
16:16
